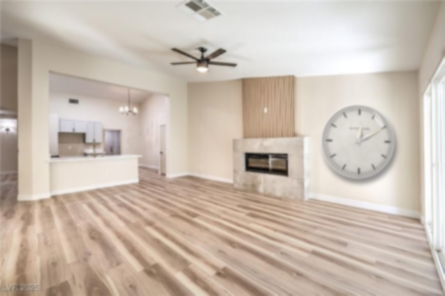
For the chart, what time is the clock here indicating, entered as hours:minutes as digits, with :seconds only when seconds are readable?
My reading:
12:10
